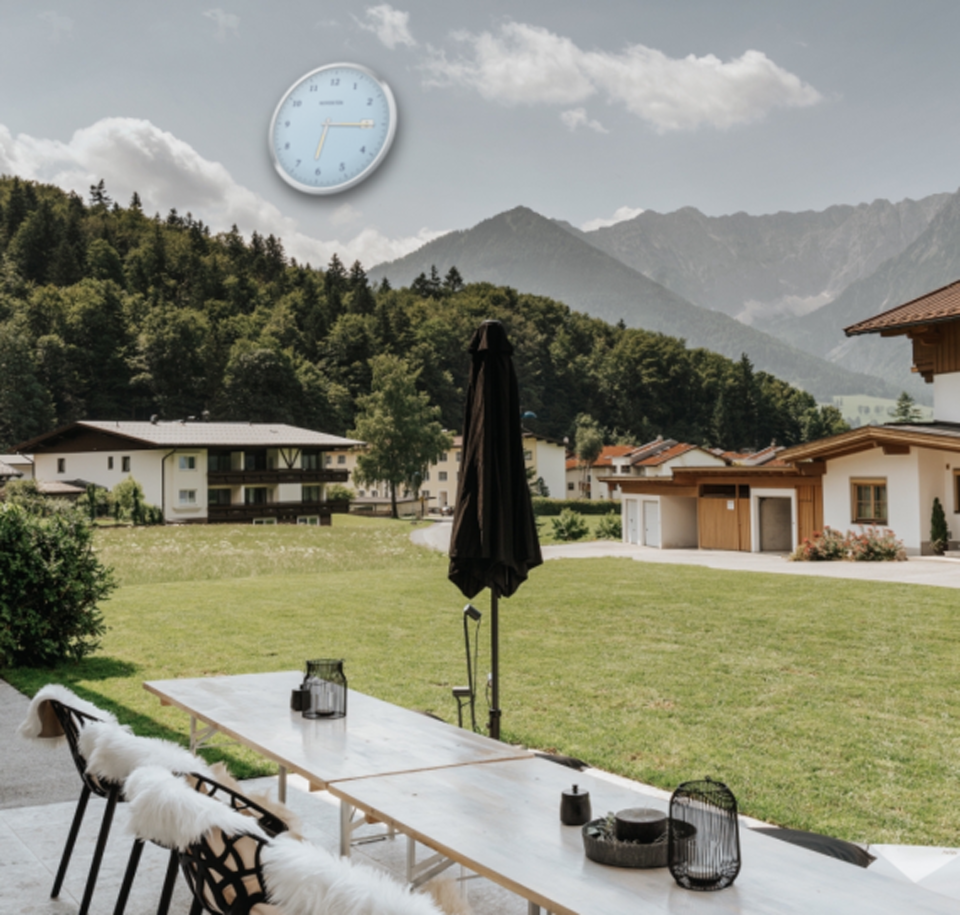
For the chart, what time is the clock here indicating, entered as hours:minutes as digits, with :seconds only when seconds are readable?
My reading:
6:15
